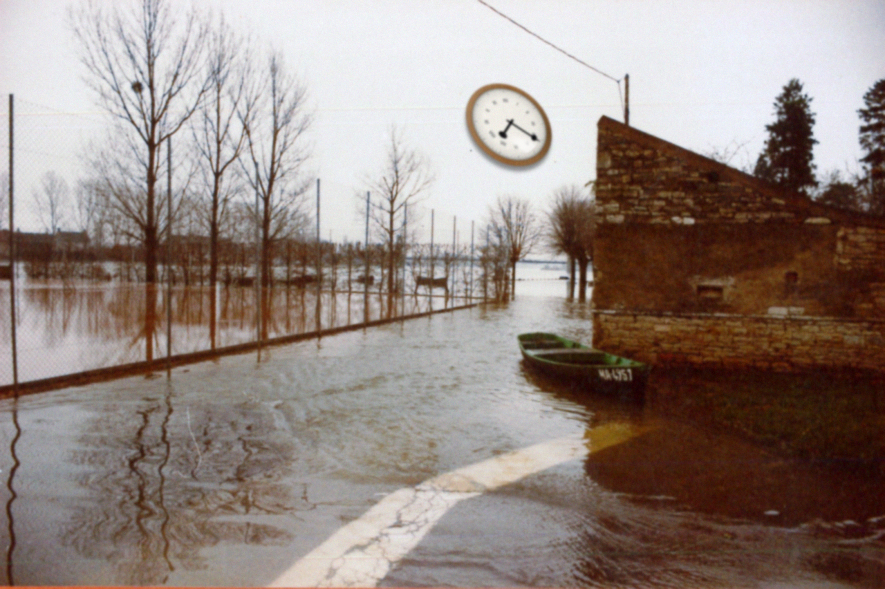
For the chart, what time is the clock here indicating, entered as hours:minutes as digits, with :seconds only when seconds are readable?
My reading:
7:21
